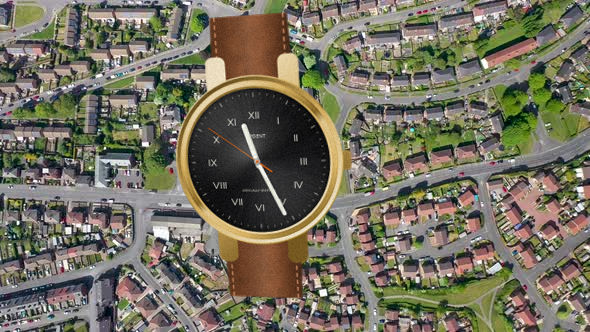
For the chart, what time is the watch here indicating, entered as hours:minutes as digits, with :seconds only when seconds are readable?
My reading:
11:25:51
